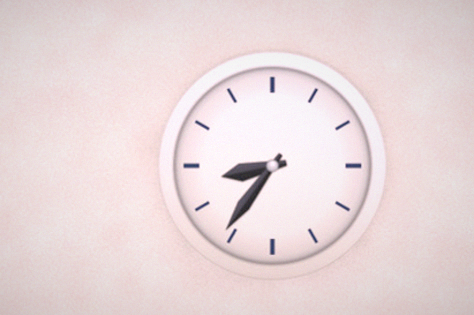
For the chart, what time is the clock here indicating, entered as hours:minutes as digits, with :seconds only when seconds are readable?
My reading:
8:36
